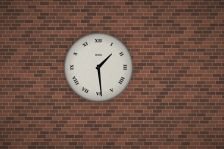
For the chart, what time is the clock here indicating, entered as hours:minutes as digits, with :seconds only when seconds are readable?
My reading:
1:29
